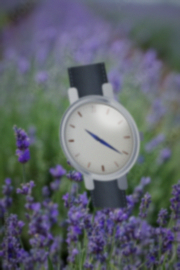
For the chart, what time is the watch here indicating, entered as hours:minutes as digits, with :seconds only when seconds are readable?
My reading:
10:21
